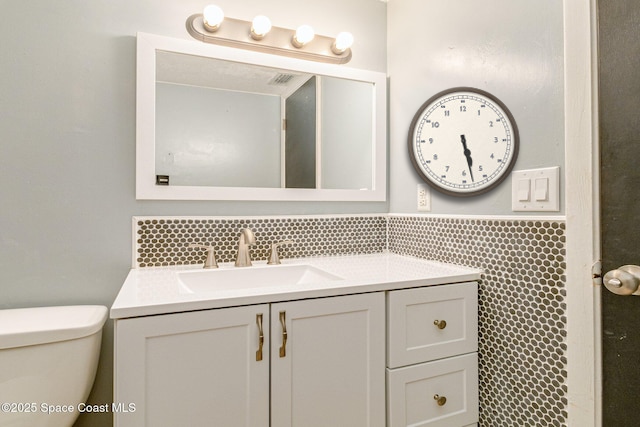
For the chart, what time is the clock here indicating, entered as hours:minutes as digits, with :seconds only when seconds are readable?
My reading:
5:28
